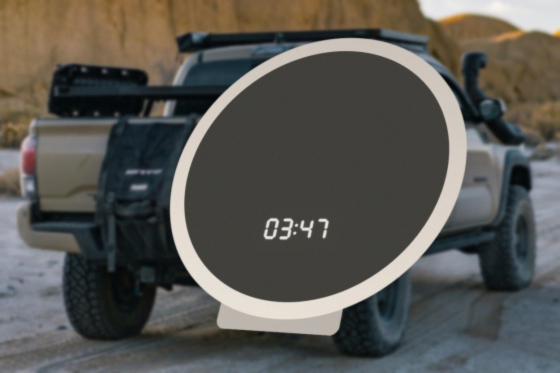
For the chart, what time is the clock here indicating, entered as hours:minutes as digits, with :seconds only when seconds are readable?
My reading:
3:47
